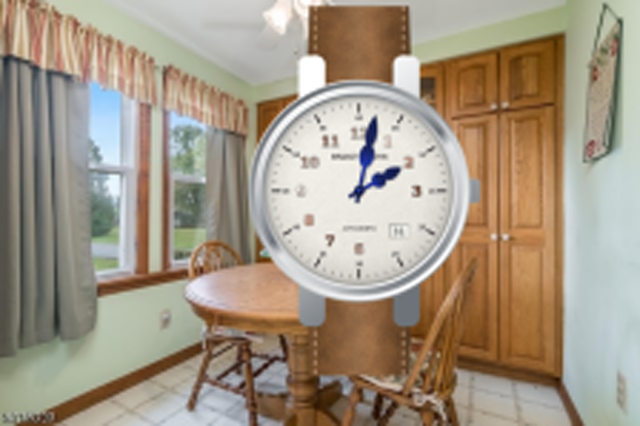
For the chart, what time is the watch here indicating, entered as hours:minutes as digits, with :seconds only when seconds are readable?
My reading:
2:02
